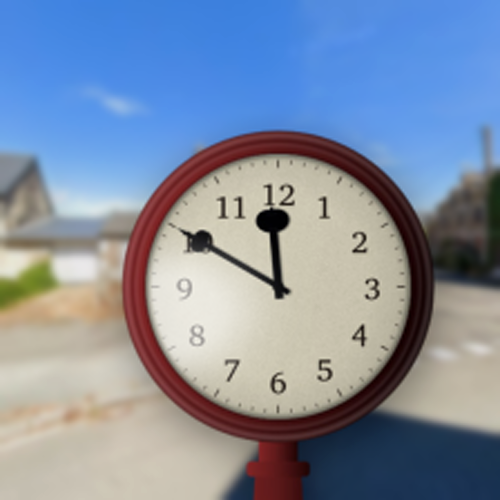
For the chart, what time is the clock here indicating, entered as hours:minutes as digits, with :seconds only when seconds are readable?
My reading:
11:50
